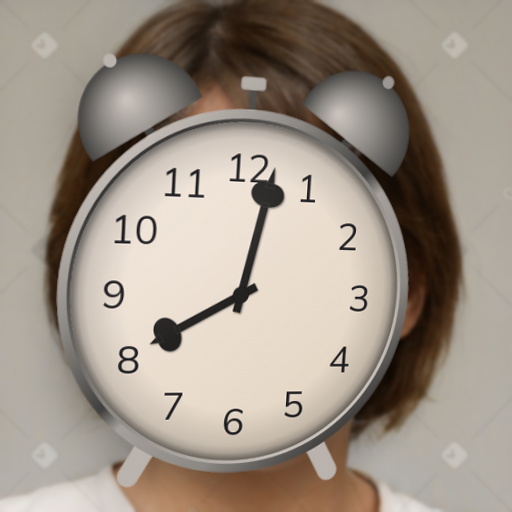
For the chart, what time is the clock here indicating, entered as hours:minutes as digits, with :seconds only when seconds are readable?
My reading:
8:02
